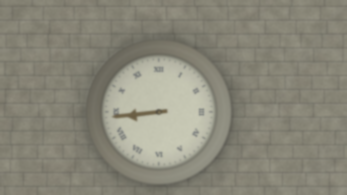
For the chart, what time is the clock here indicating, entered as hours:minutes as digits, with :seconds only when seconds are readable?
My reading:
8:44
